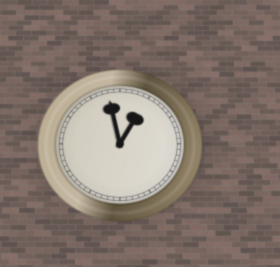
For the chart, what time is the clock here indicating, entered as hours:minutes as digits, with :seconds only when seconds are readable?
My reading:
12:58
